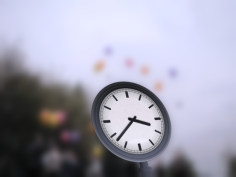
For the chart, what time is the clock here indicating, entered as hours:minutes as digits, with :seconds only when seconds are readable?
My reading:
3:38
